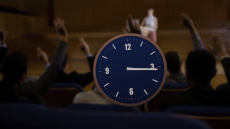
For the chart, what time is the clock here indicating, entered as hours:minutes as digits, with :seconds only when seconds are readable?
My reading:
3:16
